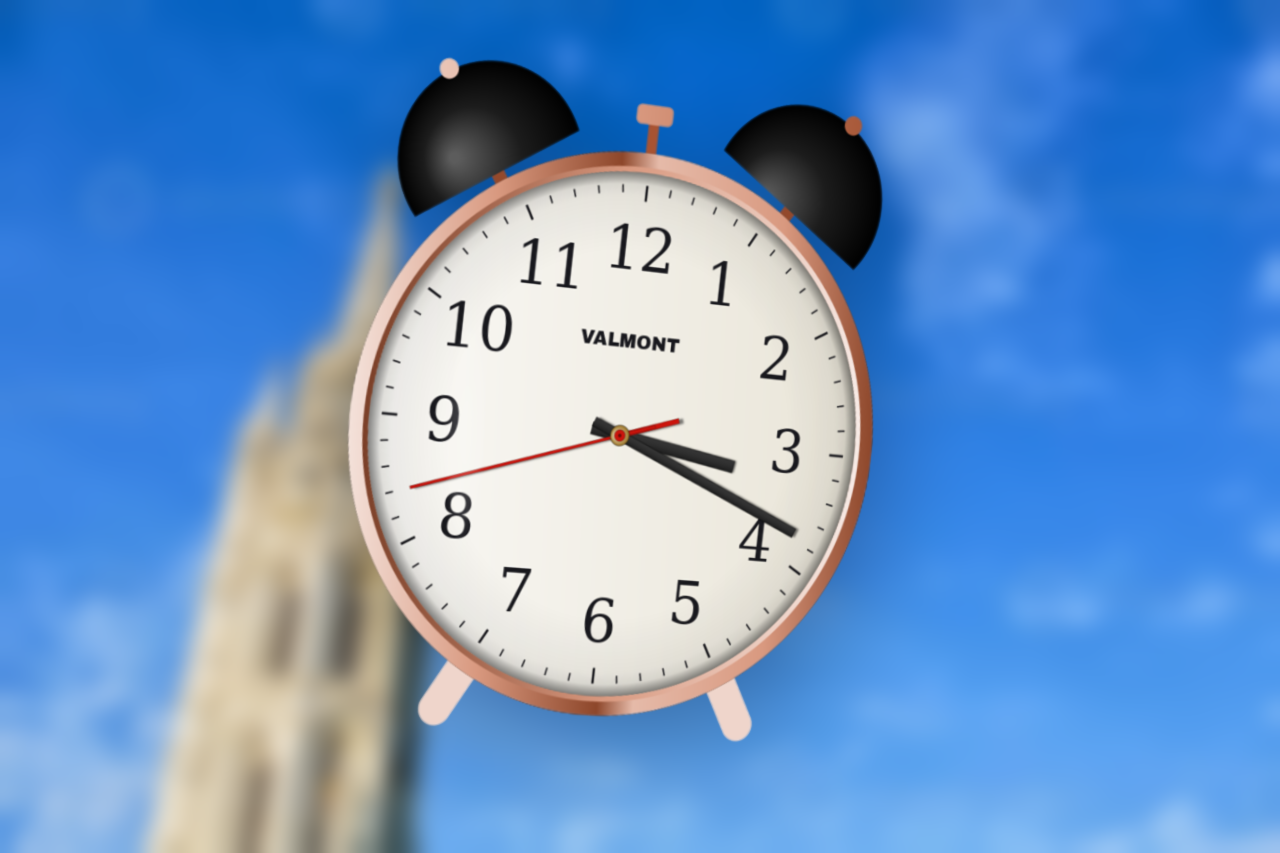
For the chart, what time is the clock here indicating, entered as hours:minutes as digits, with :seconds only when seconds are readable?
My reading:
3:18:42
